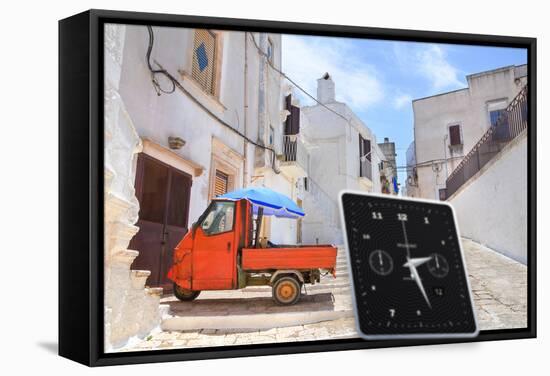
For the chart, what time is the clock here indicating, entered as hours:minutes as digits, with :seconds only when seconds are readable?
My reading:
2:27
